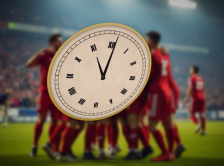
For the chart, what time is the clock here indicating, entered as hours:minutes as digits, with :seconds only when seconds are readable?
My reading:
11:01
